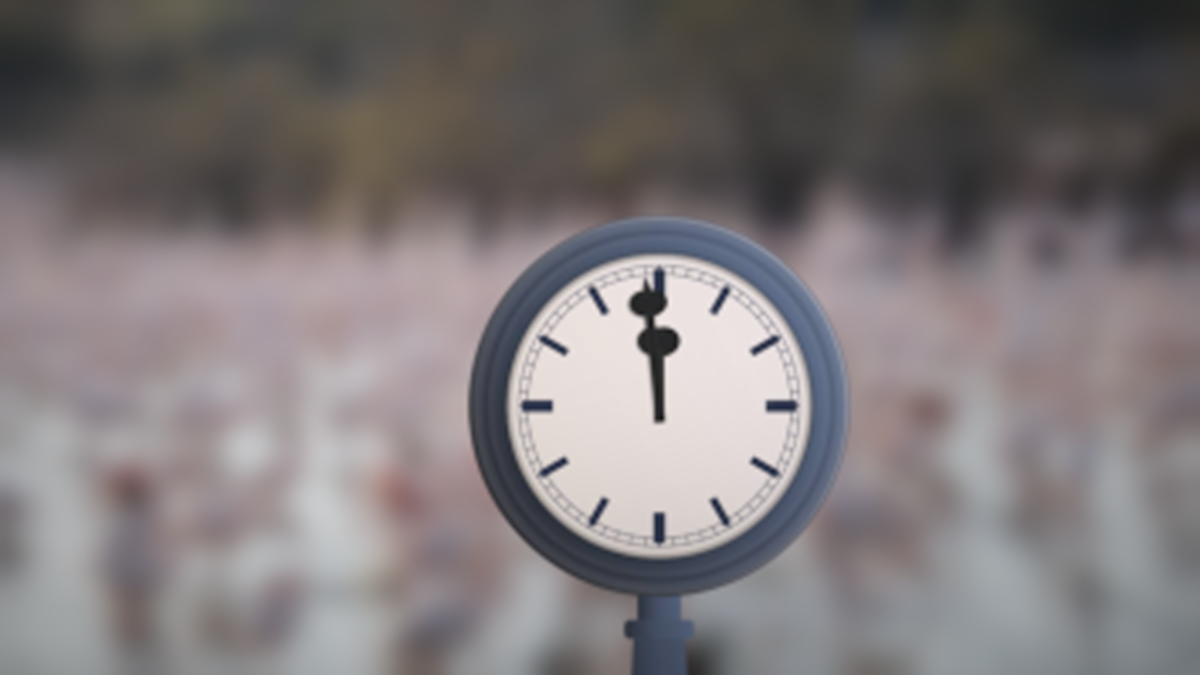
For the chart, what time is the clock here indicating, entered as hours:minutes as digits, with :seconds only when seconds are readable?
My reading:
11:59
